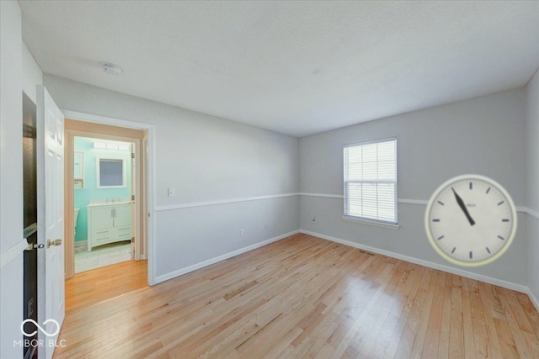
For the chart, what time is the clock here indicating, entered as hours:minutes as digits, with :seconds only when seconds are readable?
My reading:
10:55
